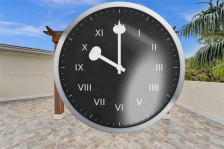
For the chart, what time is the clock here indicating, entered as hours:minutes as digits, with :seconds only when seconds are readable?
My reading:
10:00
